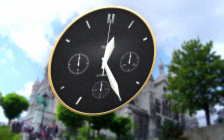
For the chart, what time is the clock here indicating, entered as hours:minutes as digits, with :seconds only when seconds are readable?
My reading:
12:25
